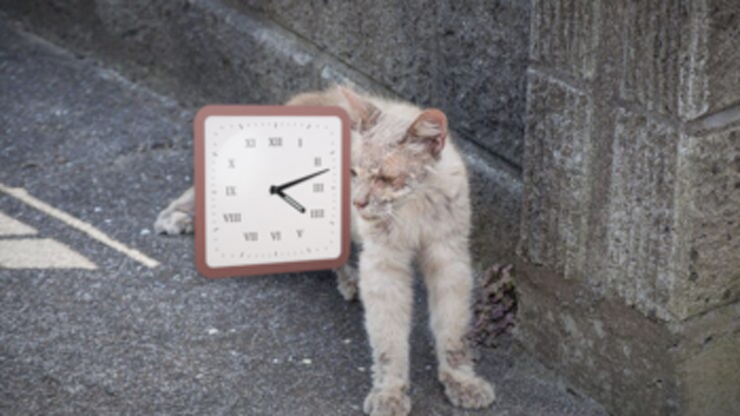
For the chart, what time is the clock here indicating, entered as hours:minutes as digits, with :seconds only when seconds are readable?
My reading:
4:12
